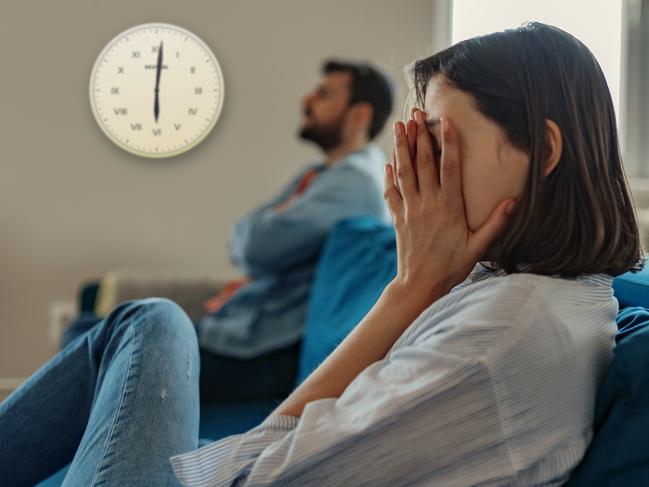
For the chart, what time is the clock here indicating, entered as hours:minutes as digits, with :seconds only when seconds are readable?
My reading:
6:01
